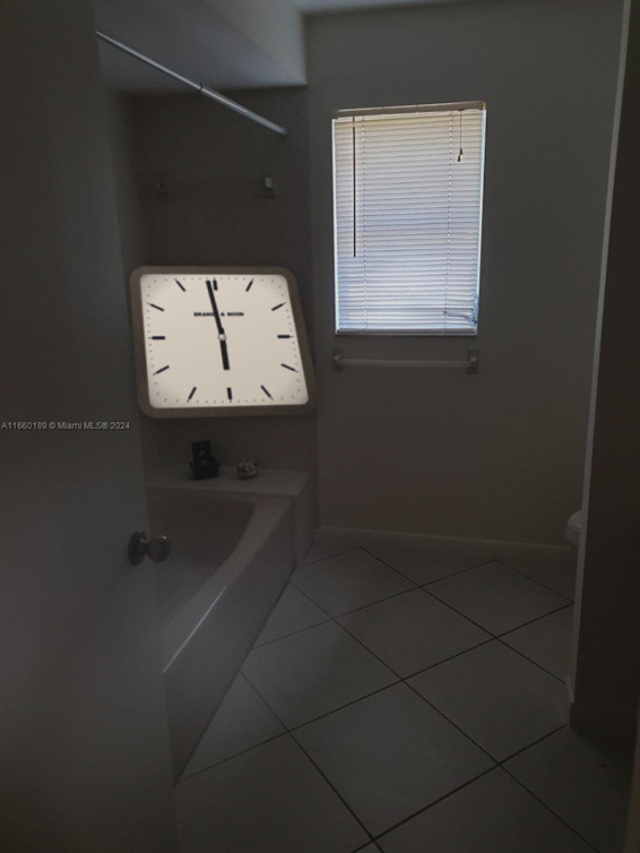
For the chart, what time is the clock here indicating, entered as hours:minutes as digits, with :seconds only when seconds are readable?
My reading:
5:59
